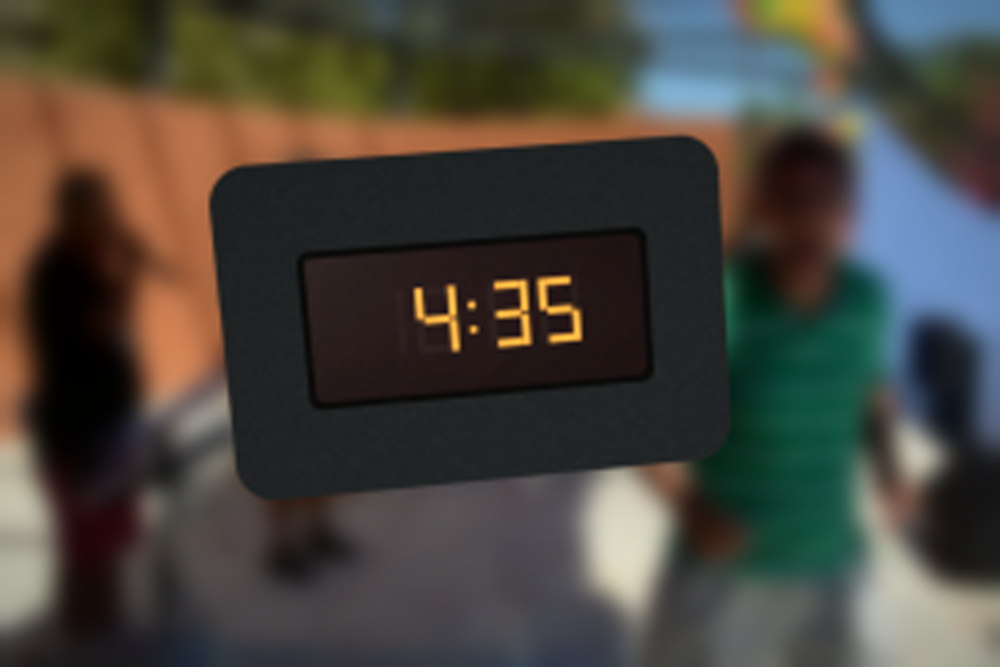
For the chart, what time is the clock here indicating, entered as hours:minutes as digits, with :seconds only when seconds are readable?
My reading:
4:35
